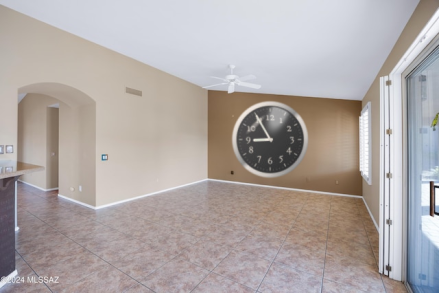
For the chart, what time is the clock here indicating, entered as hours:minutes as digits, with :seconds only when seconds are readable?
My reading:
8:55
